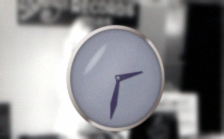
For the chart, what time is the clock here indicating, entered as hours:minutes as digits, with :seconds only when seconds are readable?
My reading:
2:32
